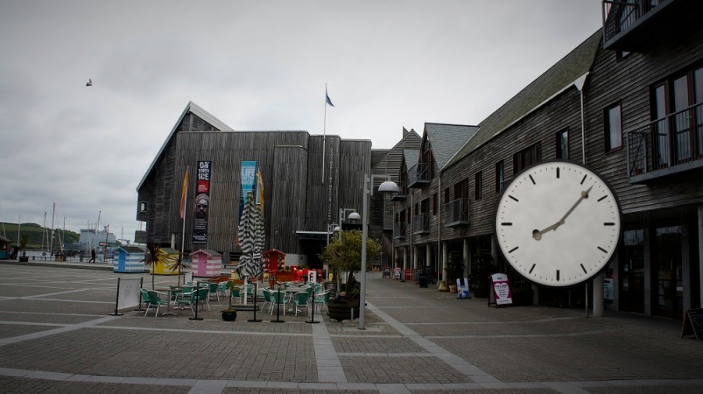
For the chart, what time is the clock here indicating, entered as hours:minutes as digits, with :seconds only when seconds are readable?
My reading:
8:07
